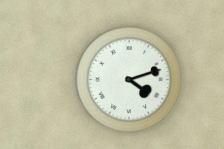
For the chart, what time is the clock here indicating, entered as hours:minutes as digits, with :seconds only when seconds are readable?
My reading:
4:12
